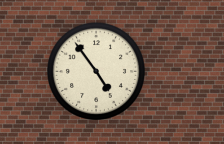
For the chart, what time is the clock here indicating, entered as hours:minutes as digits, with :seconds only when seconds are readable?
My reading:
4:54
